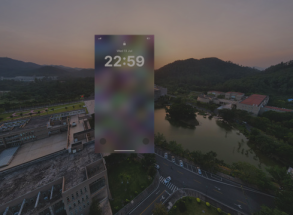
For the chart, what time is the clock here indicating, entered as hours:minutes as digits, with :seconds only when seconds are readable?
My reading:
22:59
